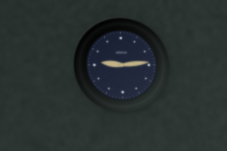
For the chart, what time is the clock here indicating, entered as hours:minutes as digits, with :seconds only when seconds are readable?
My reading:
9:14
